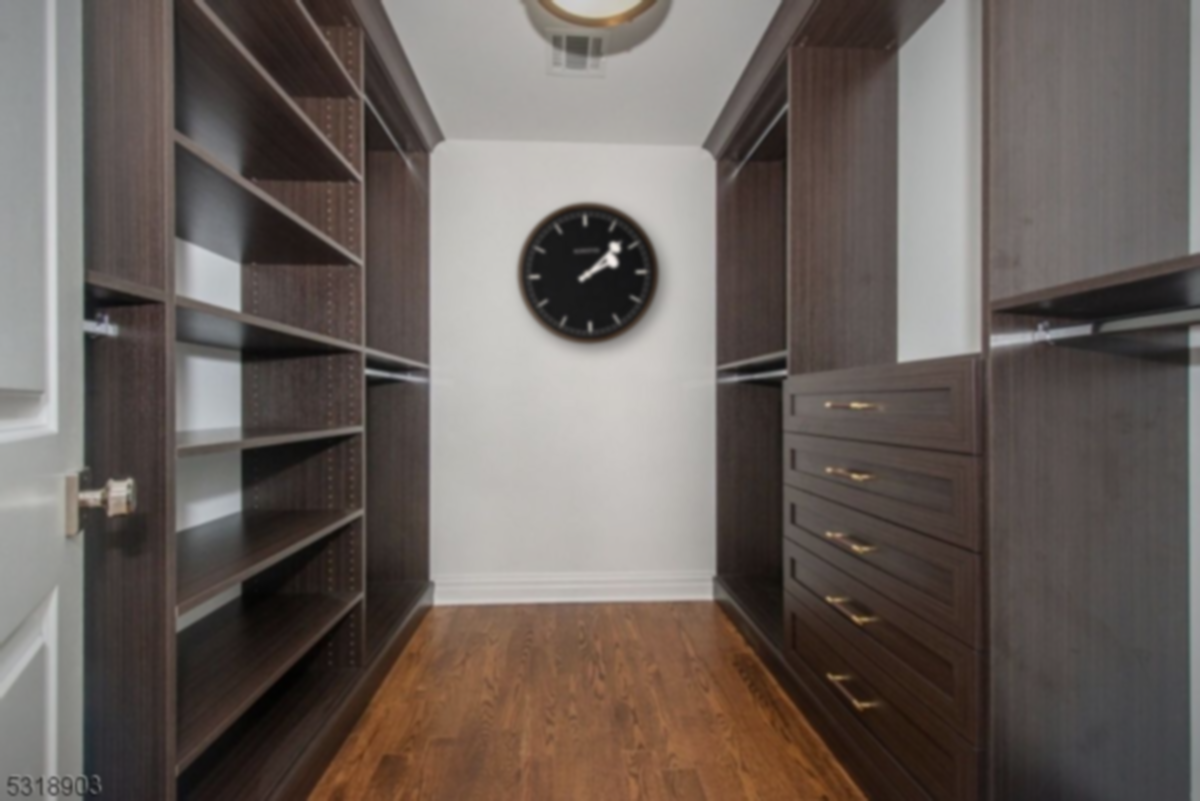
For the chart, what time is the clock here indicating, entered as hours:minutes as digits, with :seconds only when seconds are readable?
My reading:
2:08
